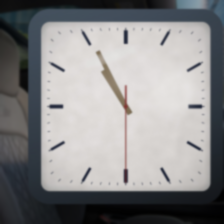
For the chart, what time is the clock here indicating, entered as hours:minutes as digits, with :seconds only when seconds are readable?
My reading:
10:55:30
